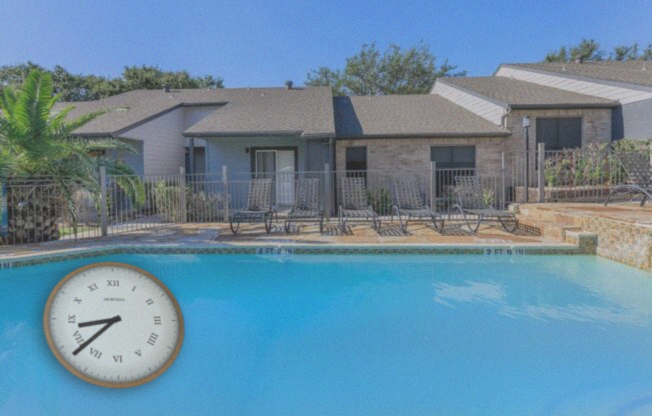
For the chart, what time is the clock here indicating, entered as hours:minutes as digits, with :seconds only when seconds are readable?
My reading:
8:38
